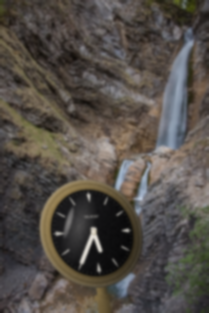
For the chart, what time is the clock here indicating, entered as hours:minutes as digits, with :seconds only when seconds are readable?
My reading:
5:35
